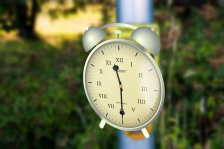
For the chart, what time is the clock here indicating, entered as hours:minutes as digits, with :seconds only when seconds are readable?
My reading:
11:30
